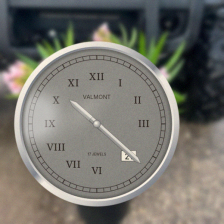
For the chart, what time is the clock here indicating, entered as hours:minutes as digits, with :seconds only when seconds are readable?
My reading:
10:22
